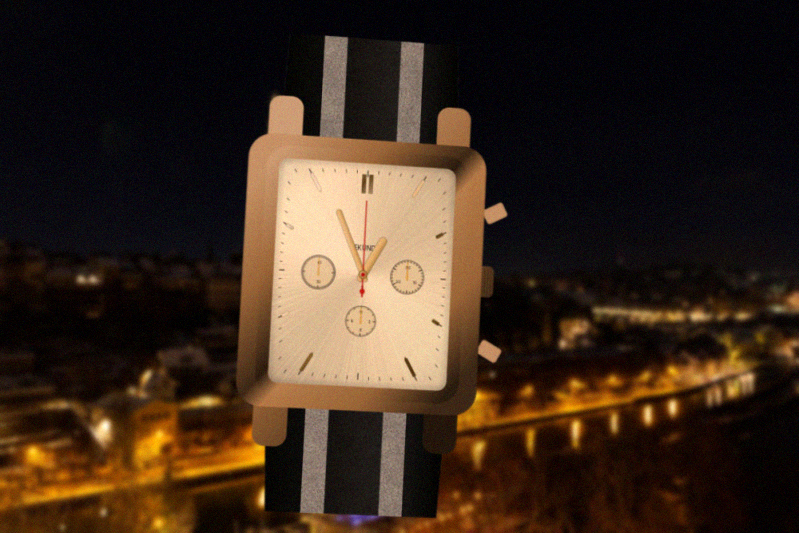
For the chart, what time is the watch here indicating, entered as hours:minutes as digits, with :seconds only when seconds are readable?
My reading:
12:56
